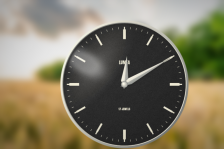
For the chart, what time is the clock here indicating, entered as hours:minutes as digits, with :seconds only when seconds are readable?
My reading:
12:10
